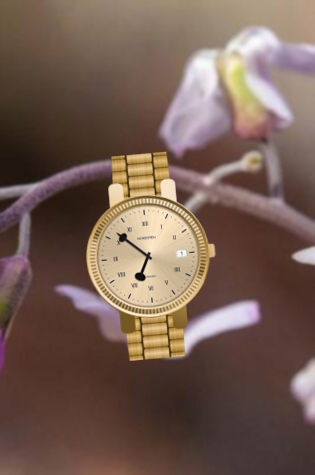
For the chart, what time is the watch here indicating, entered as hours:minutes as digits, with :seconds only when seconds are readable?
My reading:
6:52
